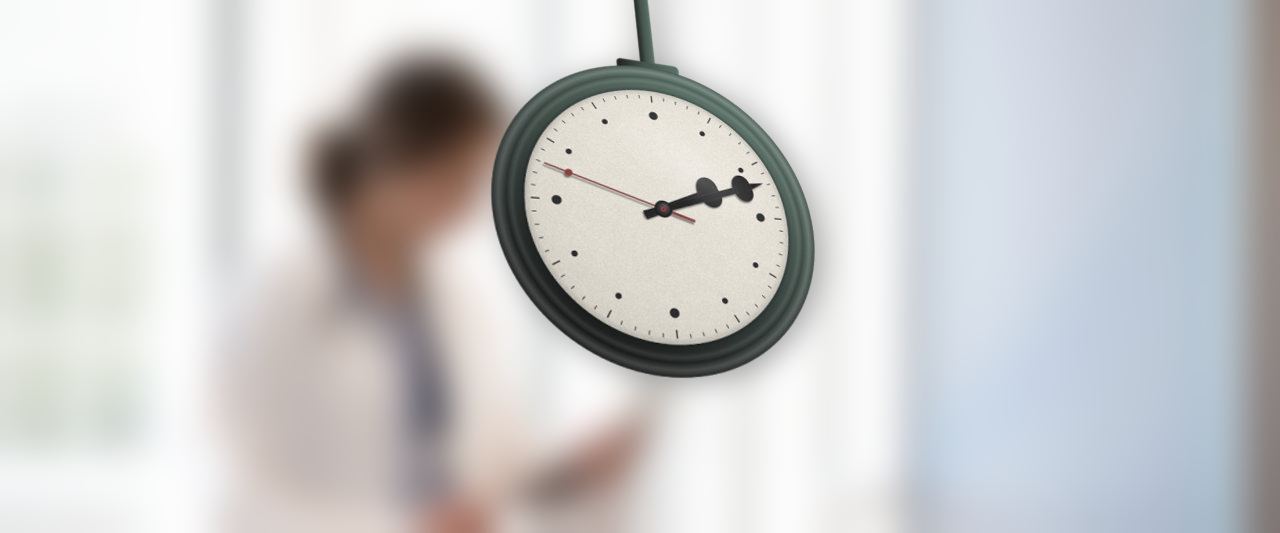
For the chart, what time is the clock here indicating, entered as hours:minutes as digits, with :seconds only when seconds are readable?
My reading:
2:11:48
